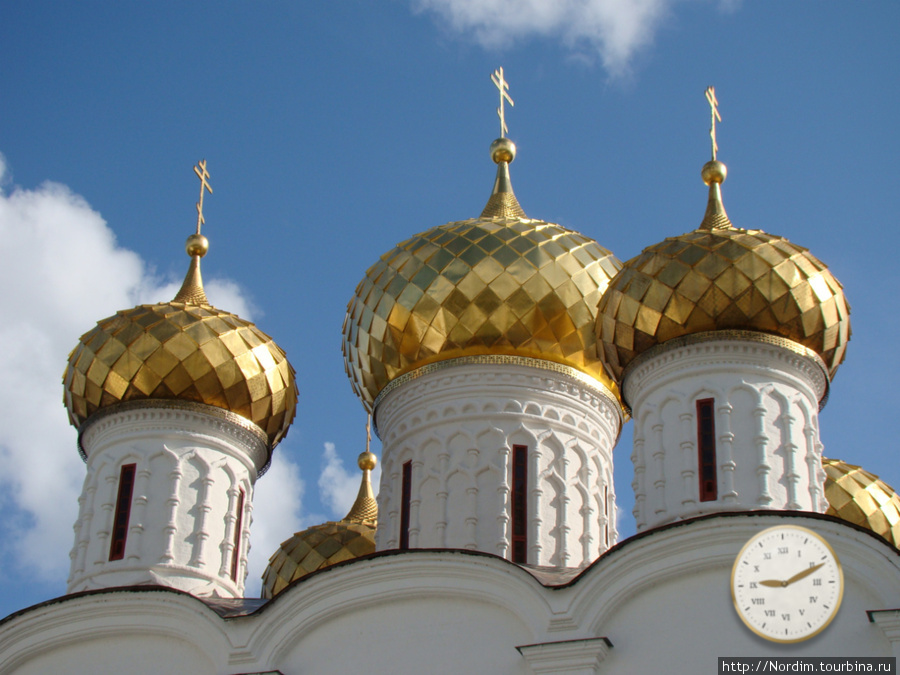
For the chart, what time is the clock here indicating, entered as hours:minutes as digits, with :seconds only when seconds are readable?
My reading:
9:11
